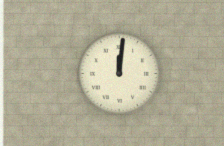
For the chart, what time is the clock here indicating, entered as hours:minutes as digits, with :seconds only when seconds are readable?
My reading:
12:01
